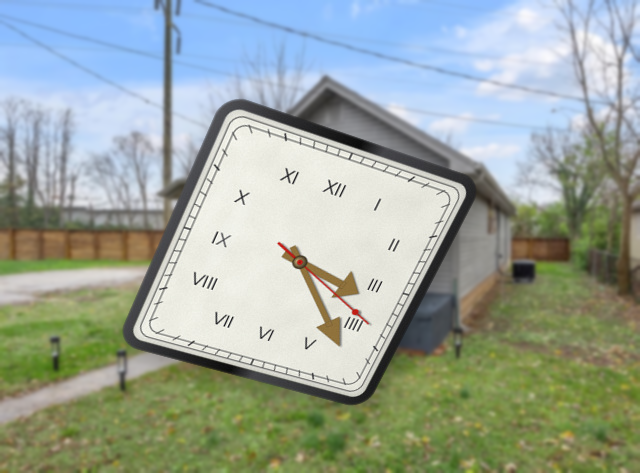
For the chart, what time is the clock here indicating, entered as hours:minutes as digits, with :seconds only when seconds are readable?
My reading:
3:22:19
